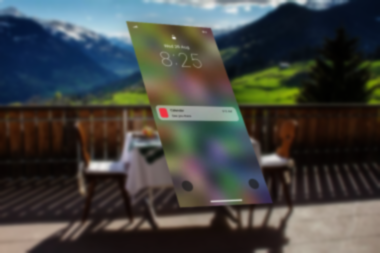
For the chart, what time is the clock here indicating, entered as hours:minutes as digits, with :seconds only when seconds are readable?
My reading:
8:25
